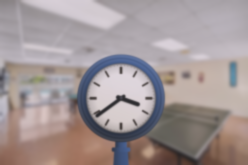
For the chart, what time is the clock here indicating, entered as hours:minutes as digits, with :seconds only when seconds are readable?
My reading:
3:39
